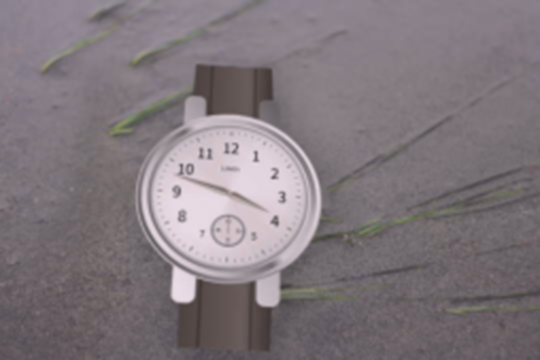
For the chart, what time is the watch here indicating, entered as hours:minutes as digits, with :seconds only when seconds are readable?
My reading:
3:48
